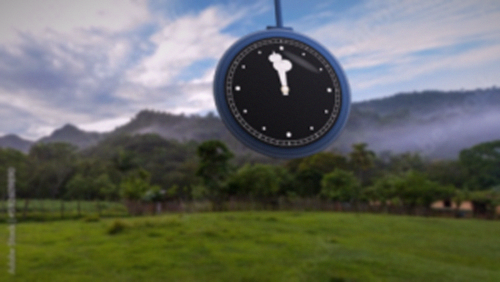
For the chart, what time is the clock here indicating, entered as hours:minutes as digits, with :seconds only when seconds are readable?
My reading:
11:58
